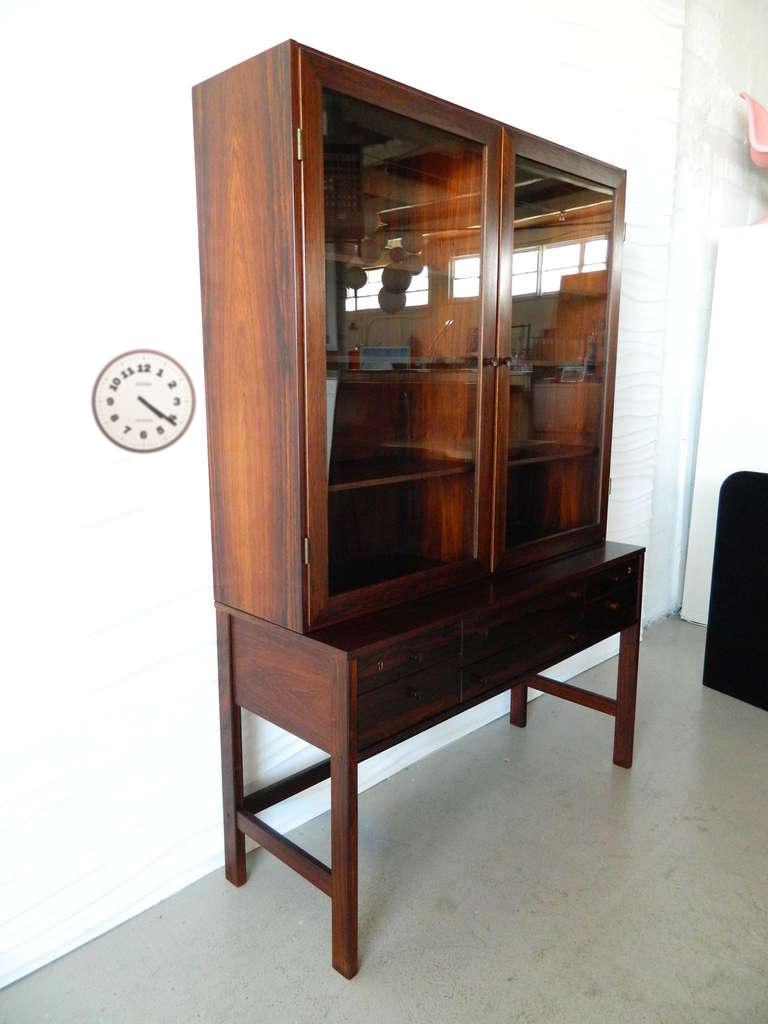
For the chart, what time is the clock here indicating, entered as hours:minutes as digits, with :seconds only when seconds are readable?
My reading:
4:21
